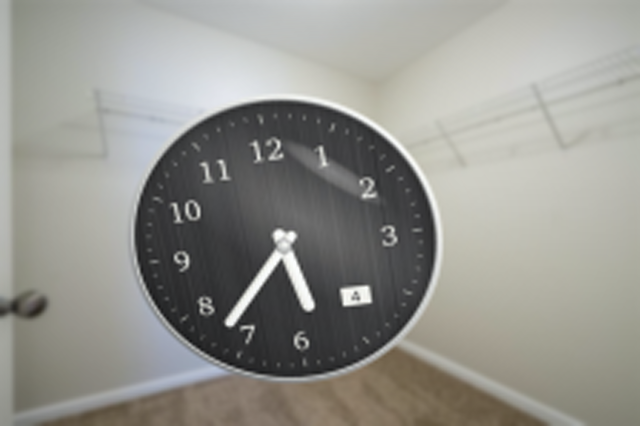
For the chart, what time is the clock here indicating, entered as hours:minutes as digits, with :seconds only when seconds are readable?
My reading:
5:37
